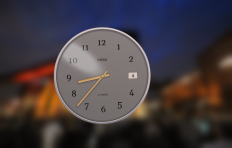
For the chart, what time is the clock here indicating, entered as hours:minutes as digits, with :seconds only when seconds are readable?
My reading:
8:37
